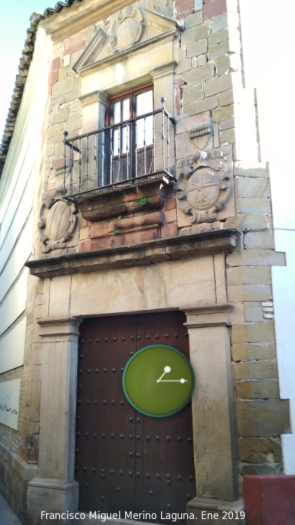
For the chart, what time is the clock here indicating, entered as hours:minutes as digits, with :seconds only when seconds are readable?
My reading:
1:15
